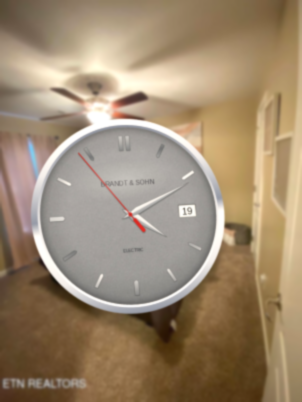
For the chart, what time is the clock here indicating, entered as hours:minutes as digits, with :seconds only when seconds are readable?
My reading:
4:10:54
